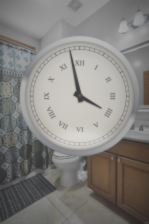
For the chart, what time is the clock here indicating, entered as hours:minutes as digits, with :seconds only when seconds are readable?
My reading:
3:58
